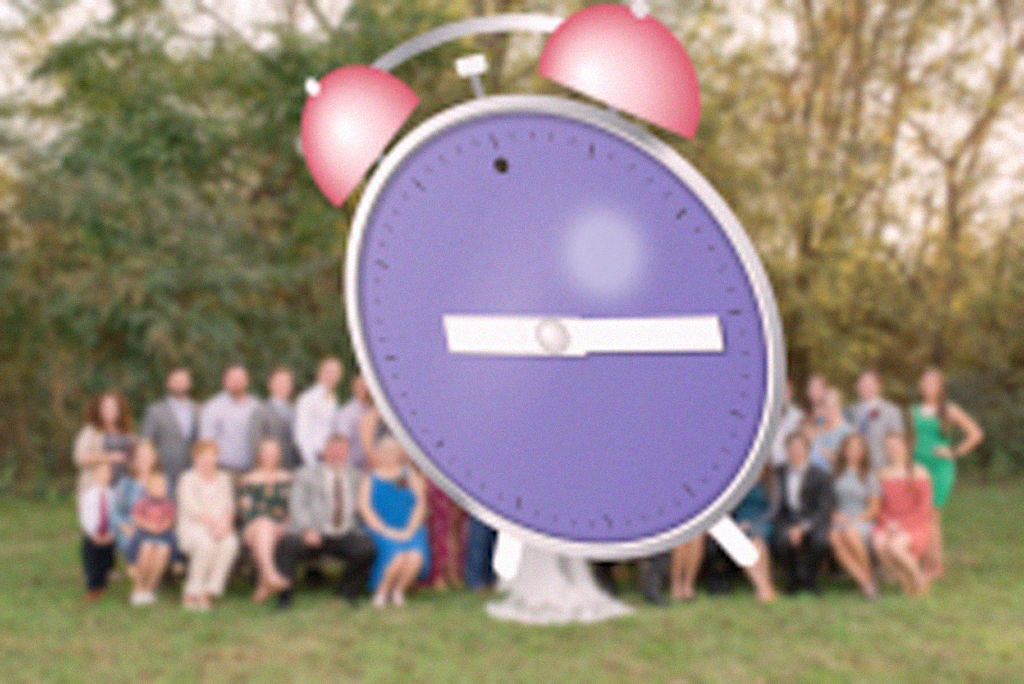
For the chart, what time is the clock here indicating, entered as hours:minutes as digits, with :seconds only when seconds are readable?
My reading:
9:16
